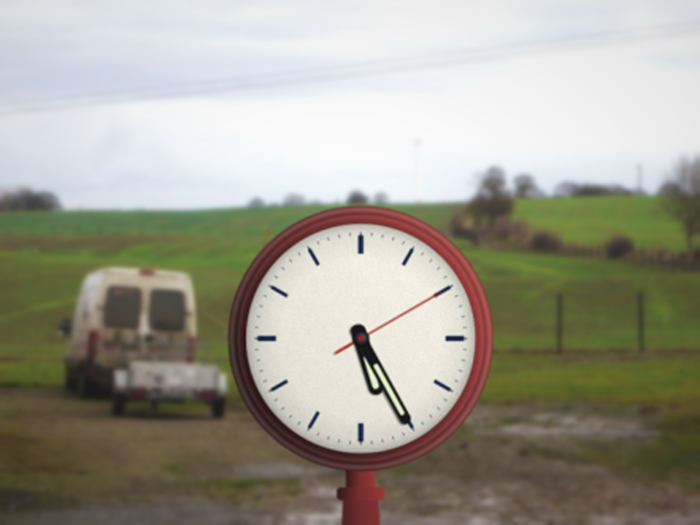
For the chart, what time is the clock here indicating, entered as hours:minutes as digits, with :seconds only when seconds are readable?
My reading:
5:25:10
